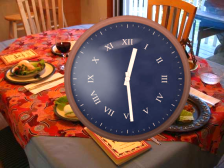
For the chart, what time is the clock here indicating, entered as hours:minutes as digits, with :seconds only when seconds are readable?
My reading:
12:29
